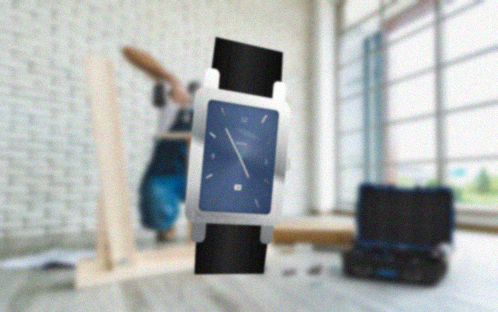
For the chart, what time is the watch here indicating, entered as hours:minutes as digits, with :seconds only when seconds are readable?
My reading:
4:54
